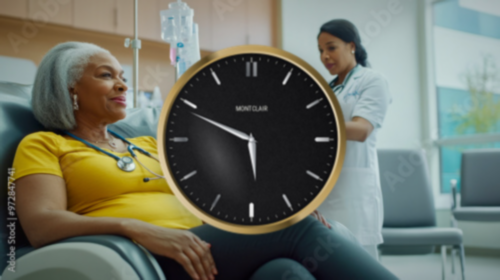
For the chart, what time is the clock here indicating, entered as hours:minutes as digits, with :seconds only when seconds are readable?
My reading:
5:49
